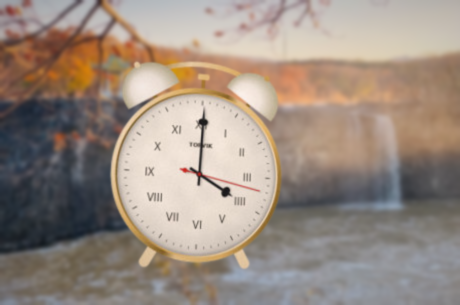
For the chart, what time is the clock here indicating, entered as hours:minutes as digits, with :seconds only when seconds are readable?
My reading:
4:00:17
